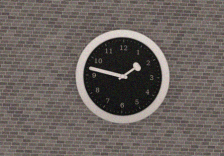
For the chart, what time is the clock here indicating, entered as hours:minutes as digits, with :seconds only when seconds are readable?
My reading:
1:47
